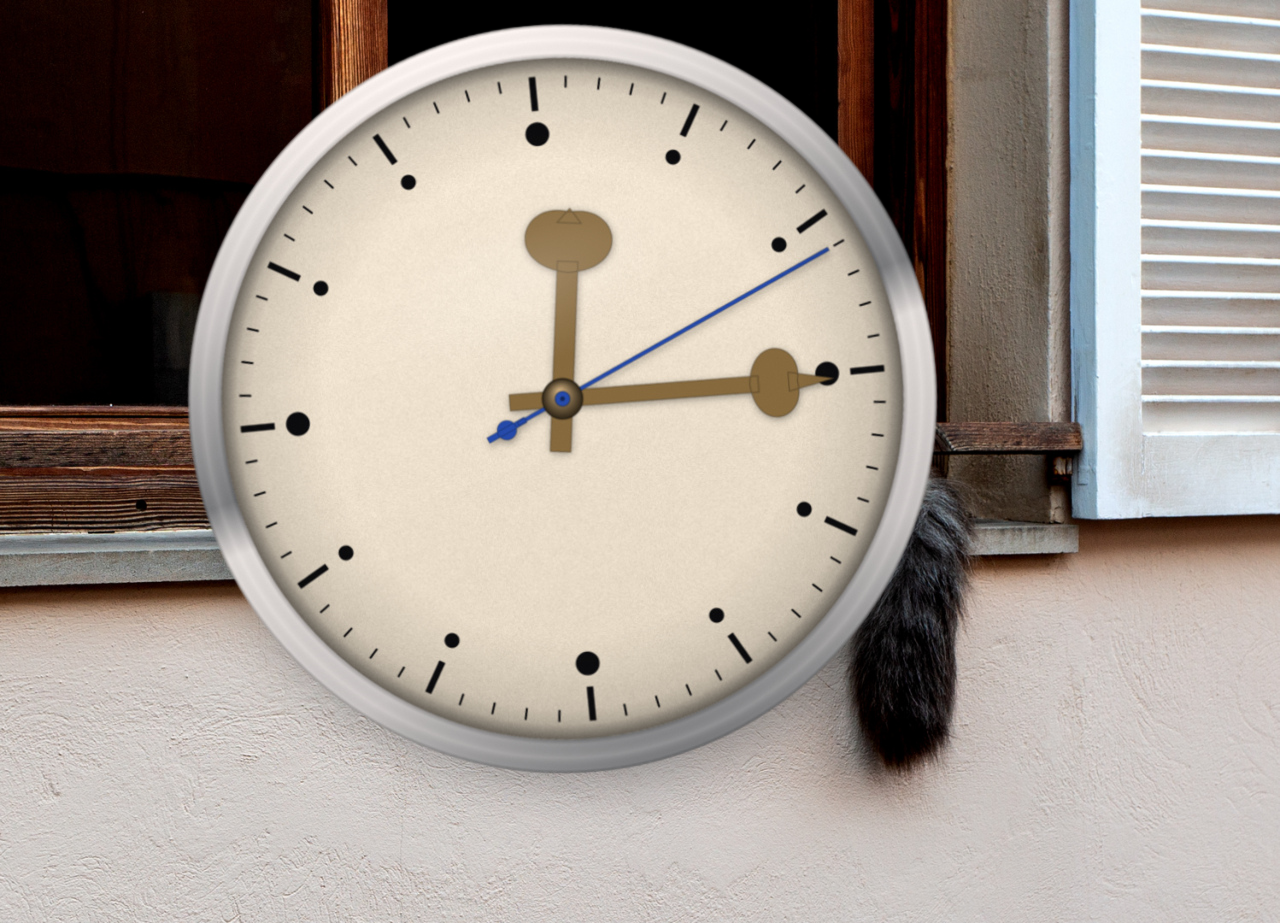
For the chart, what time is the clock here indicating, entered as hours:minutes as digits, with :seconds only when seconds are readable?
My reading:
12:15:11
